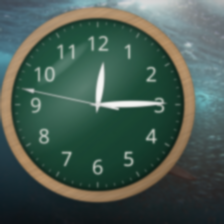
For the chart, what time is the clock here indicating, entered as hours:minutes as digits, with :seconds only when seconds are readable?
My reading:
12:14:47
